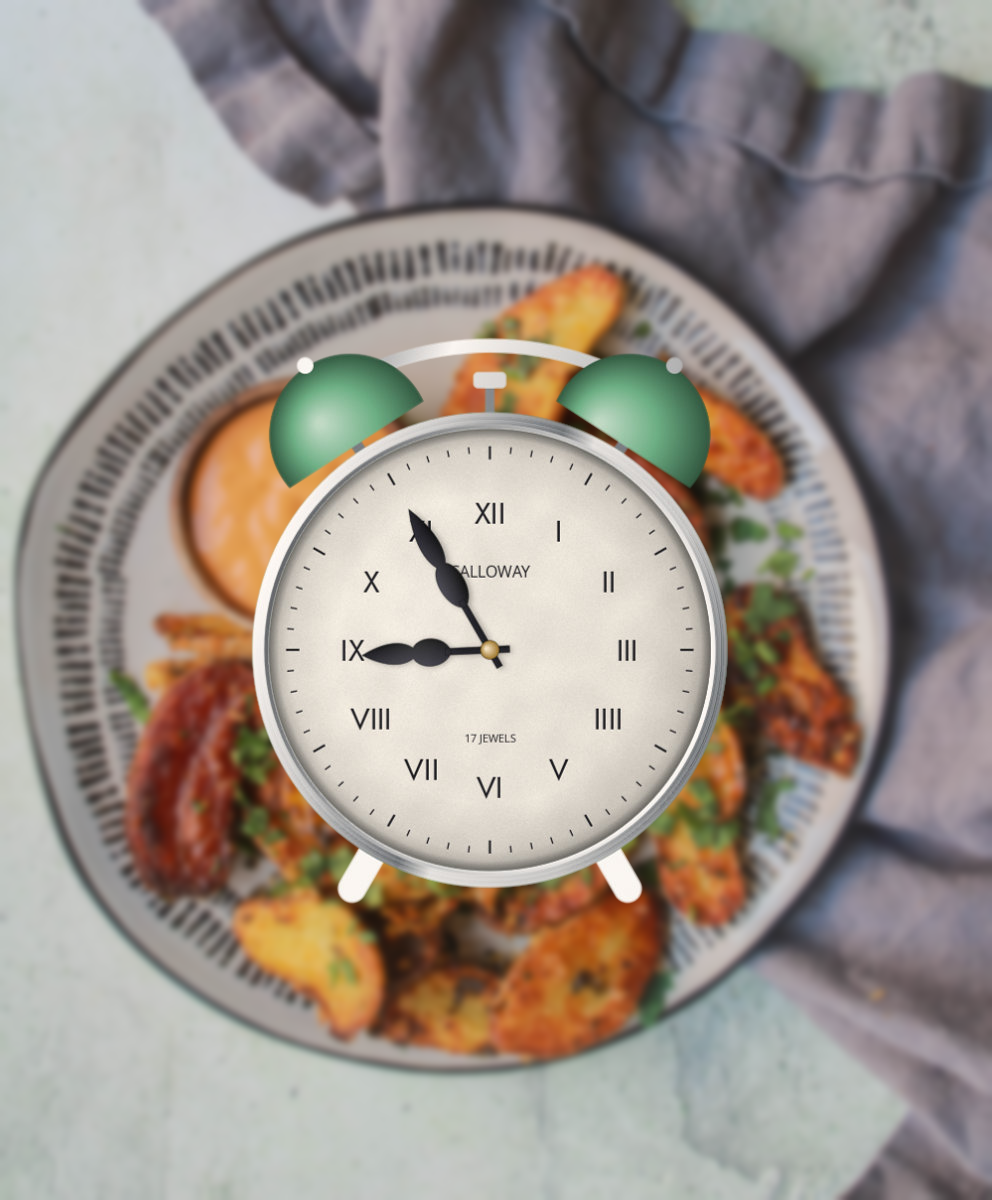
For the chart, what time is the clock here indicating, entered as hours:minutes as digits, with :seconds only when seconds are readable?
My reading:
8:55
